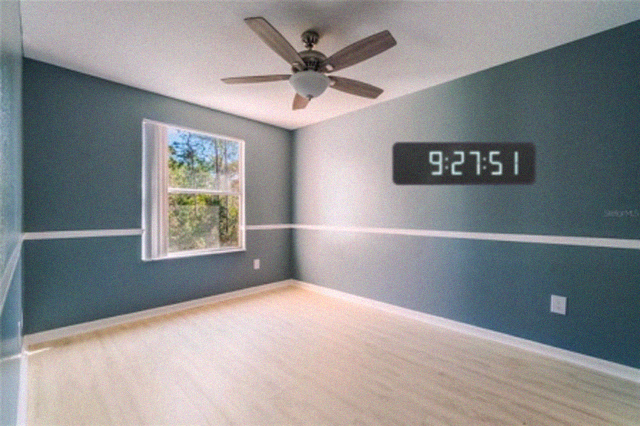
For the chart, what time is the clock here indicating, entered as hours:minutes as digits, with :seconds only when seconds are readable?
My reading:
9:27:51
